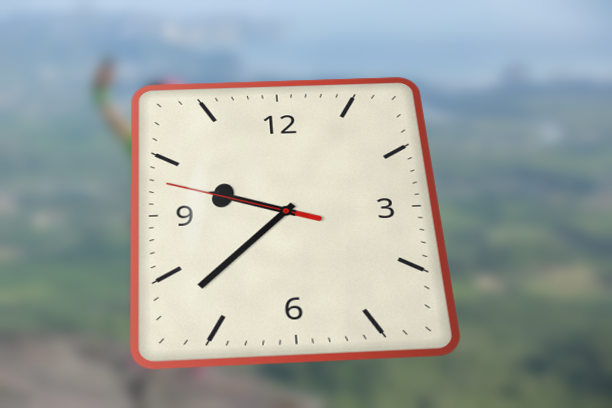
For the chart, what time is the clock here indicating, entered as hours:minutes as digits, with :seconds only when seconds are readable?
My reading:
9:37:48
